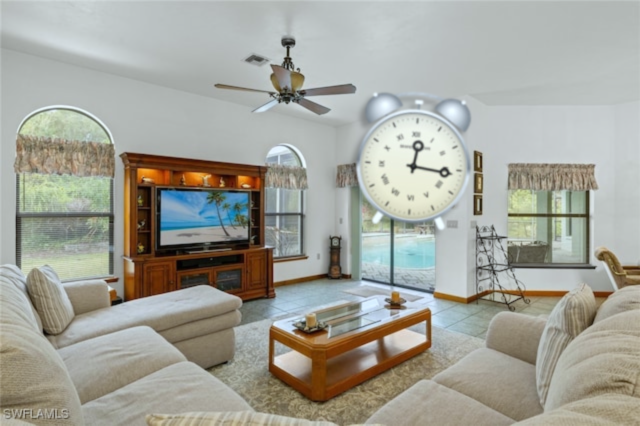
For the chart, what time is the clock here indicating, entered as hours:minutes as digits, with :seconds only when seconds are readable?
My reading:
12:16
